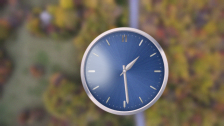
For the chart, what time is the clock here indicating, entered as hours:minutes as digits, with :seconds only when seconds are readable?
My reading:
1:29
